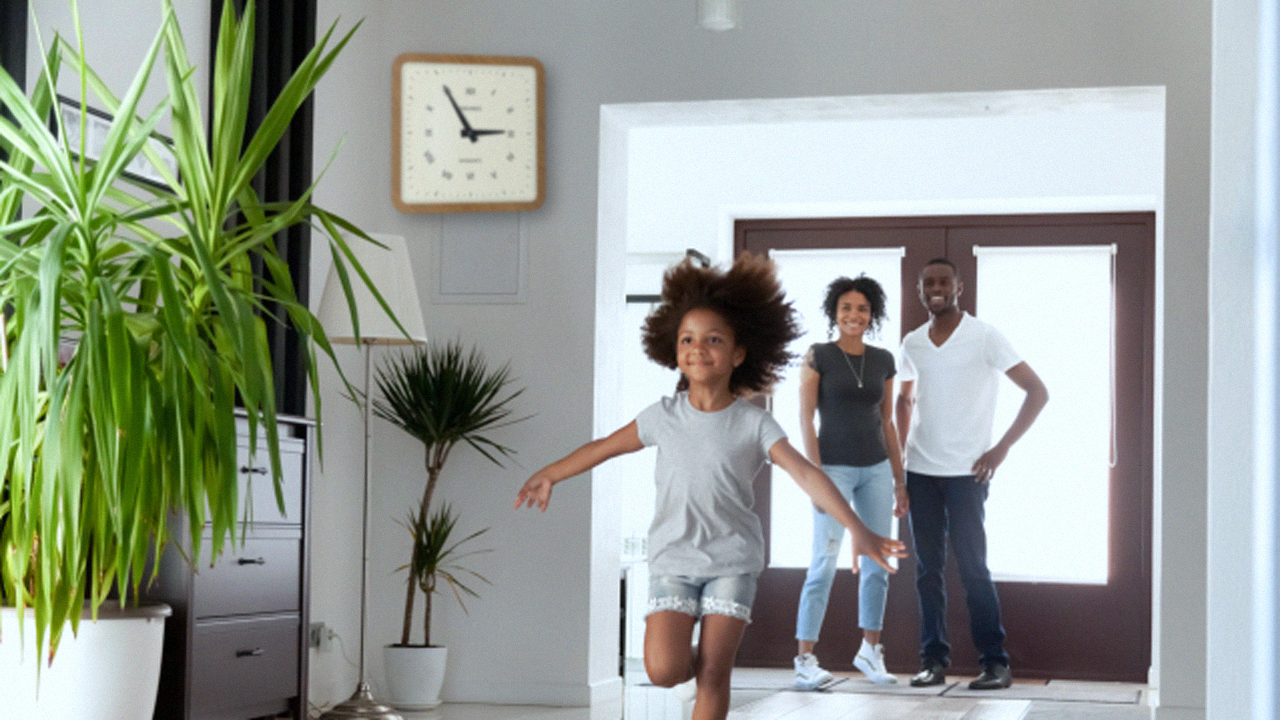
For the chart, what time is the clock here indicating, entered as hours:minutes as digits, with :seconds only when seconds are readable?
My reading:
2:55
